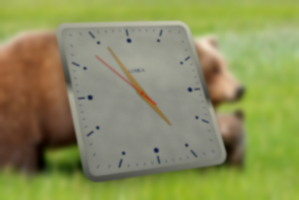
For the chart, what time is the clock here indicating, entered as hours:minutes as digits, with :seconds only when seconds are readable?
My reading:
4:55:53
